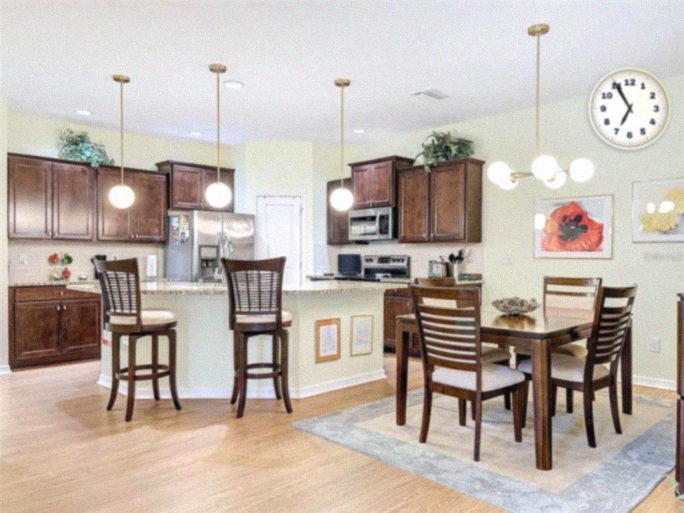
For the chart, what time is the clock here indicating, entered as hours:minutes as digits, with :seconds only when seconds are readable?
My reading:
6:55
